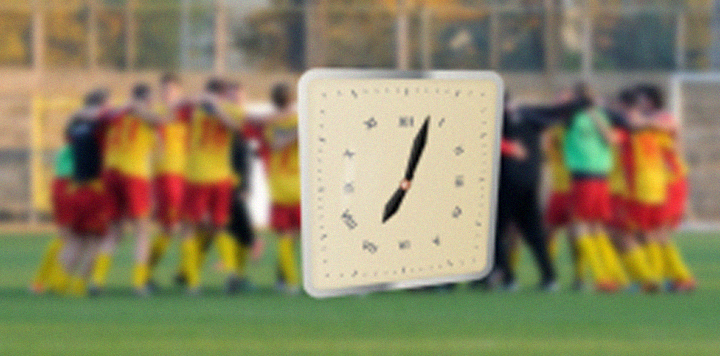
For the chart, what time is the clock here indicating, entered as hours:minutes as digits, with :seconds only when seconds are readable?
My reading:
7:03
